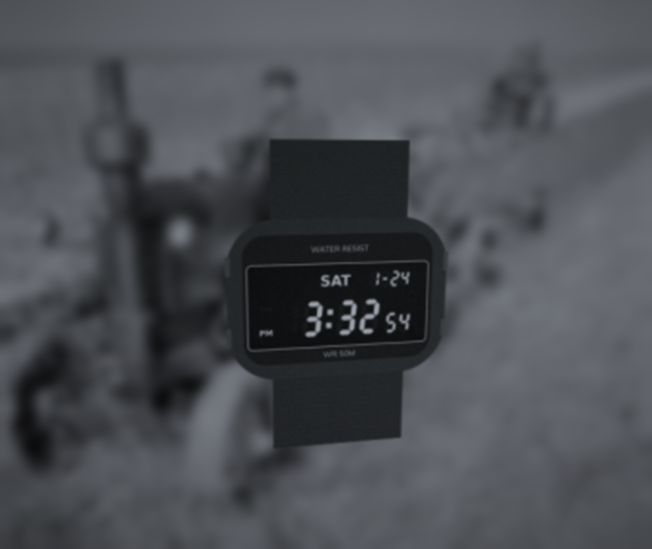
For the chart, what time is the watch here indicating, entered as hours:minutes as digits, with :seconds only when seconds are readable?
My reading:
3:32:54
